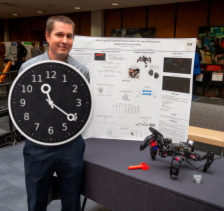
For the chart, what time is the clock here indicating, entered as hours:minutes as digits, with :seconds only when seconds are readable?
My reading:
11:21
